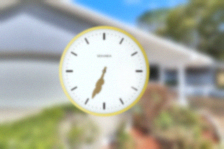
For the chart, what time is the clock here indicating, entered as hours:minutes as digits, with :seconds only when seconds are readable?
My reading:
6:34
